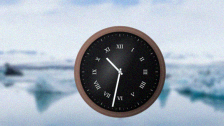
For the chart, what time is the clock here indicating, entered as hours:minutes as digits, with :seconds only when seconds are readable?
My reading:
10:32
